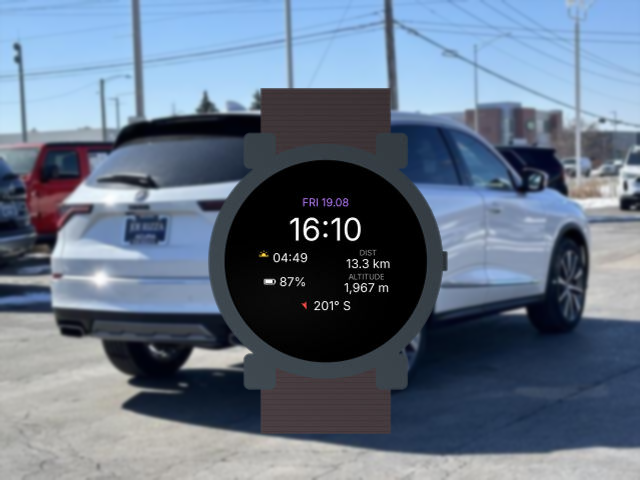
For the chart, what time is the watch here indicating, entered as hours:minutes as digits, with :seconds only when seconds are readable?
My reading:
16:10
